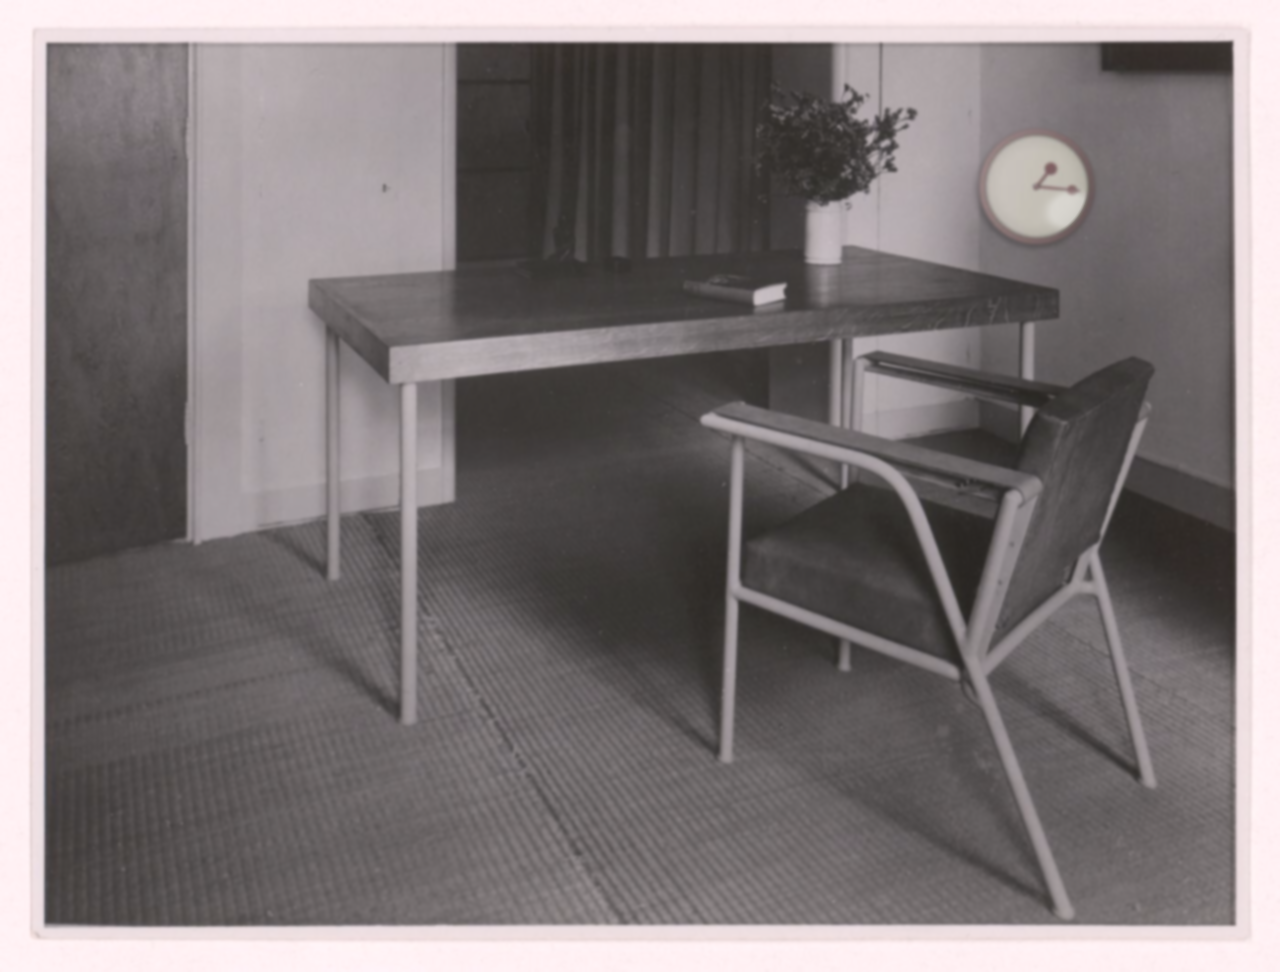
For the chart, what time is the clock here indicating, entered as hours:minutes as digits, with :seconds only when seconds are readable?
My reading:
1:16
